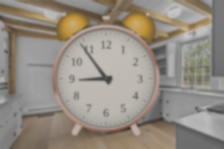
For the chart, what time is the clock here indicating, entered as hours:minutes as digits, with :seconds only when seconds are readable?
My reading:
8:54
